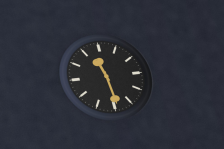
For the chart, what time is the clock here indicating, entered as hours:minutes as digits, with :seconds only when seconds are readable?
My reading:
11:29
